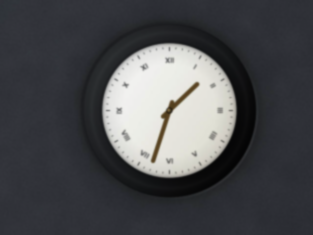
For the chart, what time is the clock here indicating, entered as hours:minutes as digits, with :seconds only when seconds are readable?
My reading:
1:33
